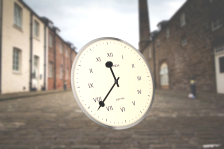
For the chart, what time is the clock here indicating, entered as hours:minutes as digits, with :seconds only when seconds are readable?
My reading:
11:38
